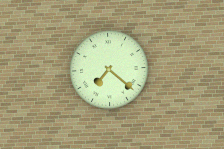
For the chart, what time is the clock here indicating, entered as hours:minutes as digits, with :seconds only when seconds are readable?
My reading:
7:22
